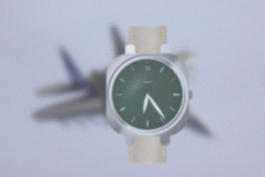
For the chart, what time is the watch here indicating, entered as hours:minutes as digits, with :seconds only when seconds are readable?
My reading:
6:24
